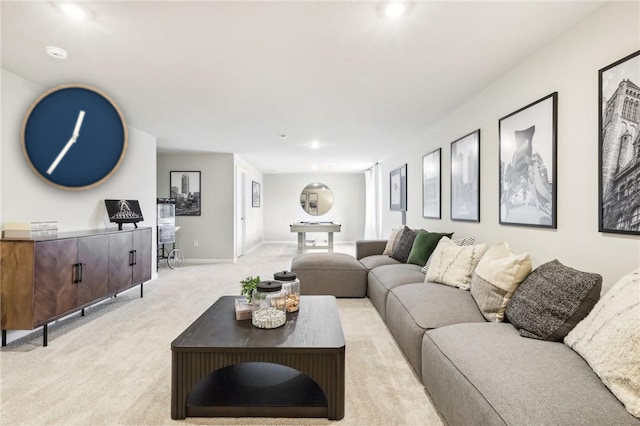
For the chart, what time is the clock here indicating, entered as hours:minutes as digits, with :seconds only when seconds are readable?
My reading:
12:36
